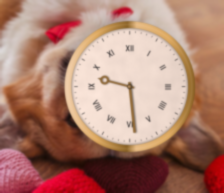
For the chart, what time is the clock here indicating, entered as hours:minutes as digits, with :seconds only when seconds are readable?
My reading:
9:29
